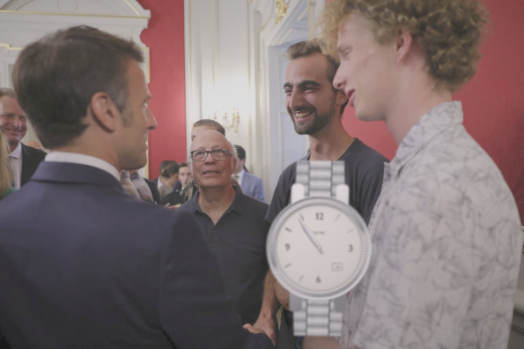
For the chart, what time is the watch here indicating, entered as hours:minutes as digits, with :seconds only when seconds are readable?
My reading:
10:54
